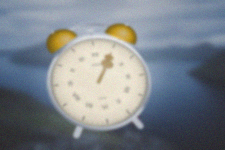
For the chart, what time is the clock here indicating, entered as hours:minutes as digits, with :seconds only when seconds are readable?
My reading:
1:05
